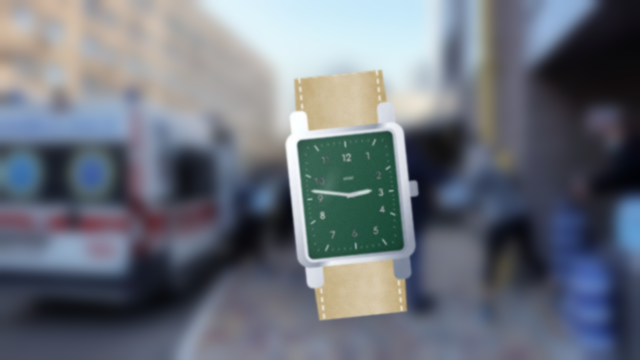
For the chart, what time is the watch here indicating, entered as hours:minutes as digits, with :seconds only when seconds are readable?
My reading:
2:47
